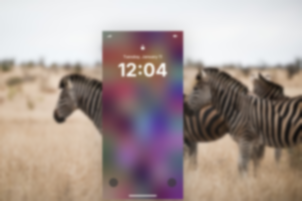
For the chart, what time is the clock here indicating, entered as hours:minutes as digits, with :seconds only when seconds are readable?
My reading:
12:04
